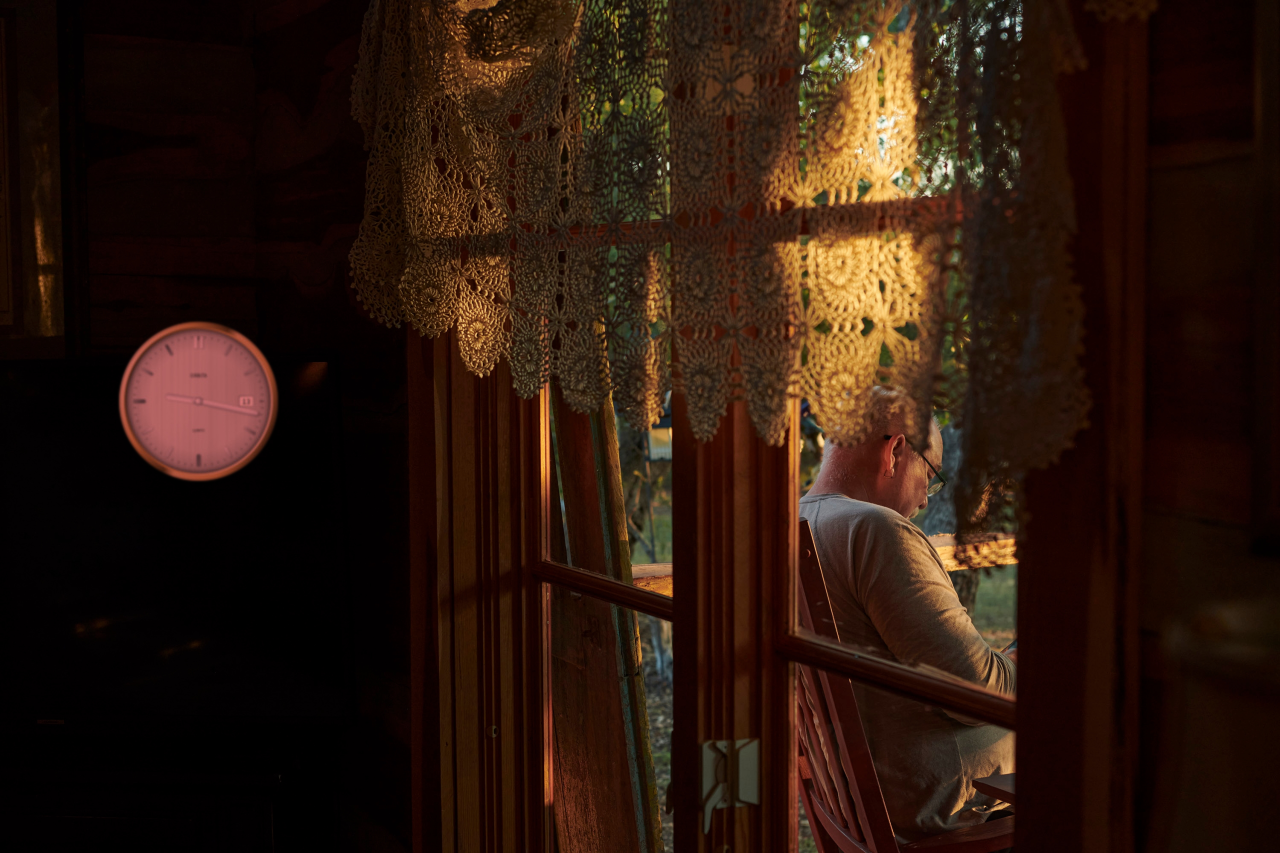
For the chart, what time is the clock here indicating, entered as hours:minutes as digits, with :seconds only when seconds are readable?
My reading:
9:17
